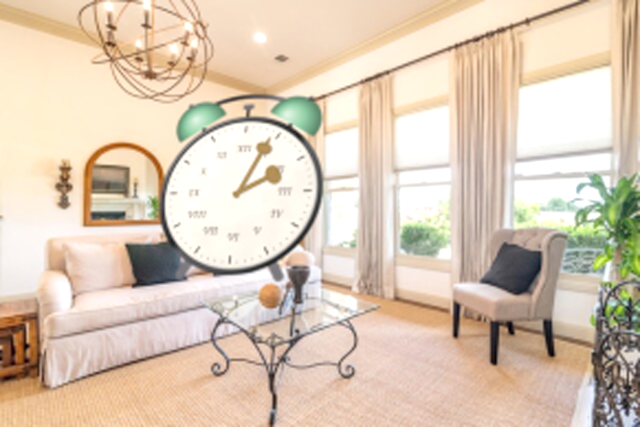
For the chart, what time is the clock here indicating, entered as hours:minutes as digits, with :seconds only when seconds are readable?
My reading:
2:04
